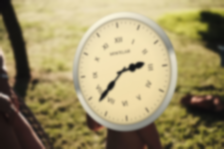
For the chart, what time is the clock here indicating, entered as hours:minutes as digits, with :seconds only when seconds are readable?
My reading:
2:38
